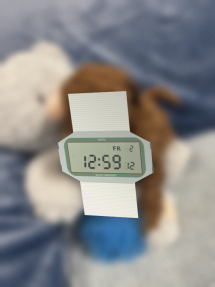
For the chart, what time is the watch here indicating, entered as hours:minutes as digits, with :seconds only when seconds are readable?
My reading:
12:59:12
